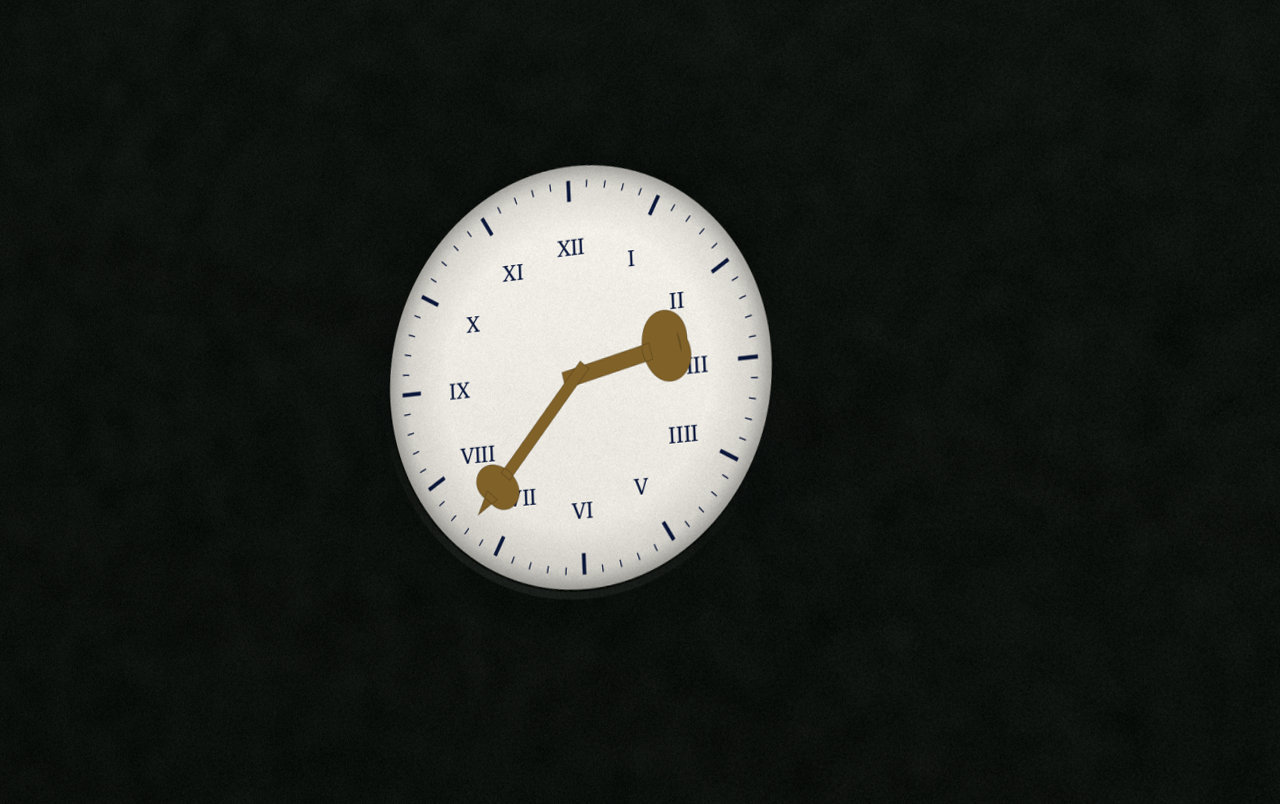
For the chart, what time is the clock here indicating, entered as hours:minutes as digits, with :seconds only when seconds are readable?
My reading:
2:37
